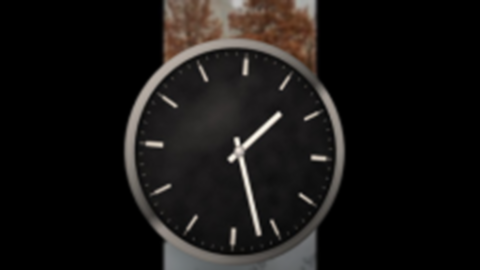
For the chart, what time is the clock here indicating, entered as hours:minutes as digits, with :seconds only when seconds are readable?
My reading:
1:27
